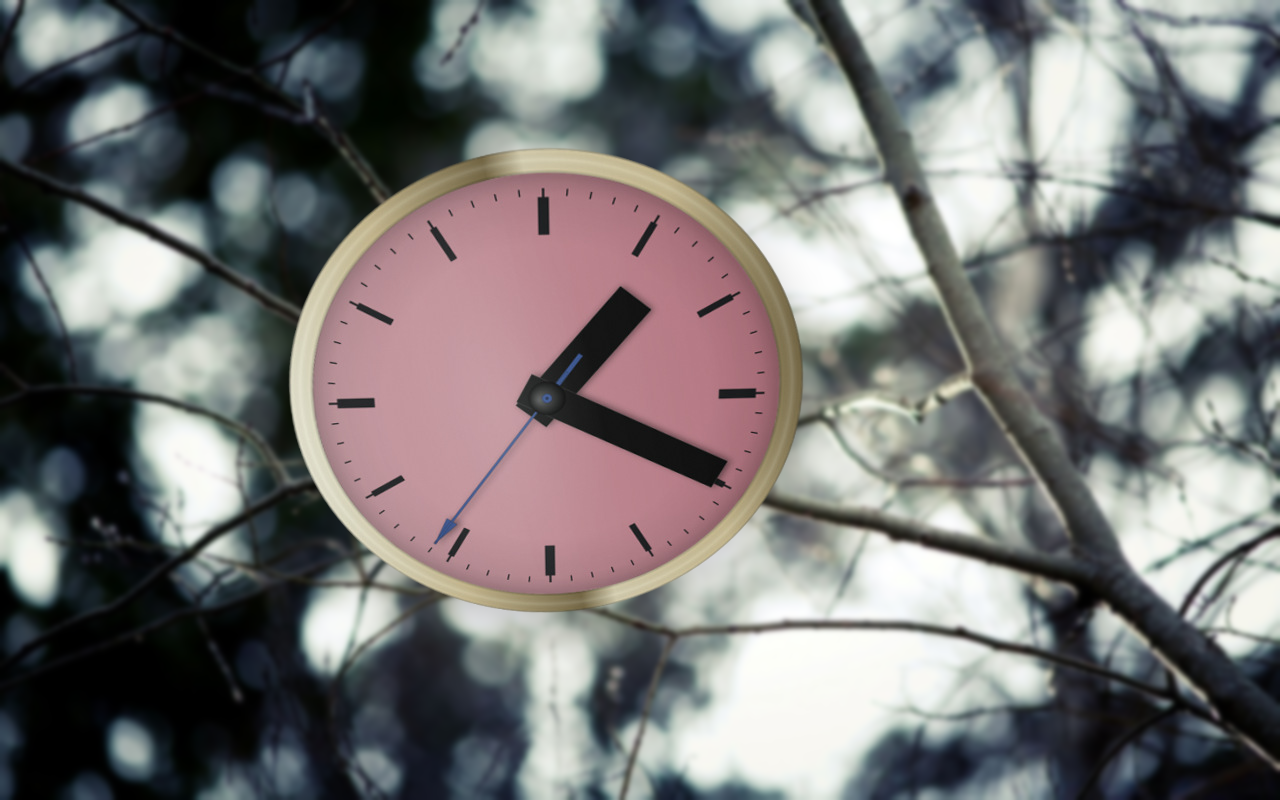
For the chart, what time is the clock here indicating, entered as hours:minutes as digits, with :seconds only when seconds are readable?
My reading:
1:19:36
